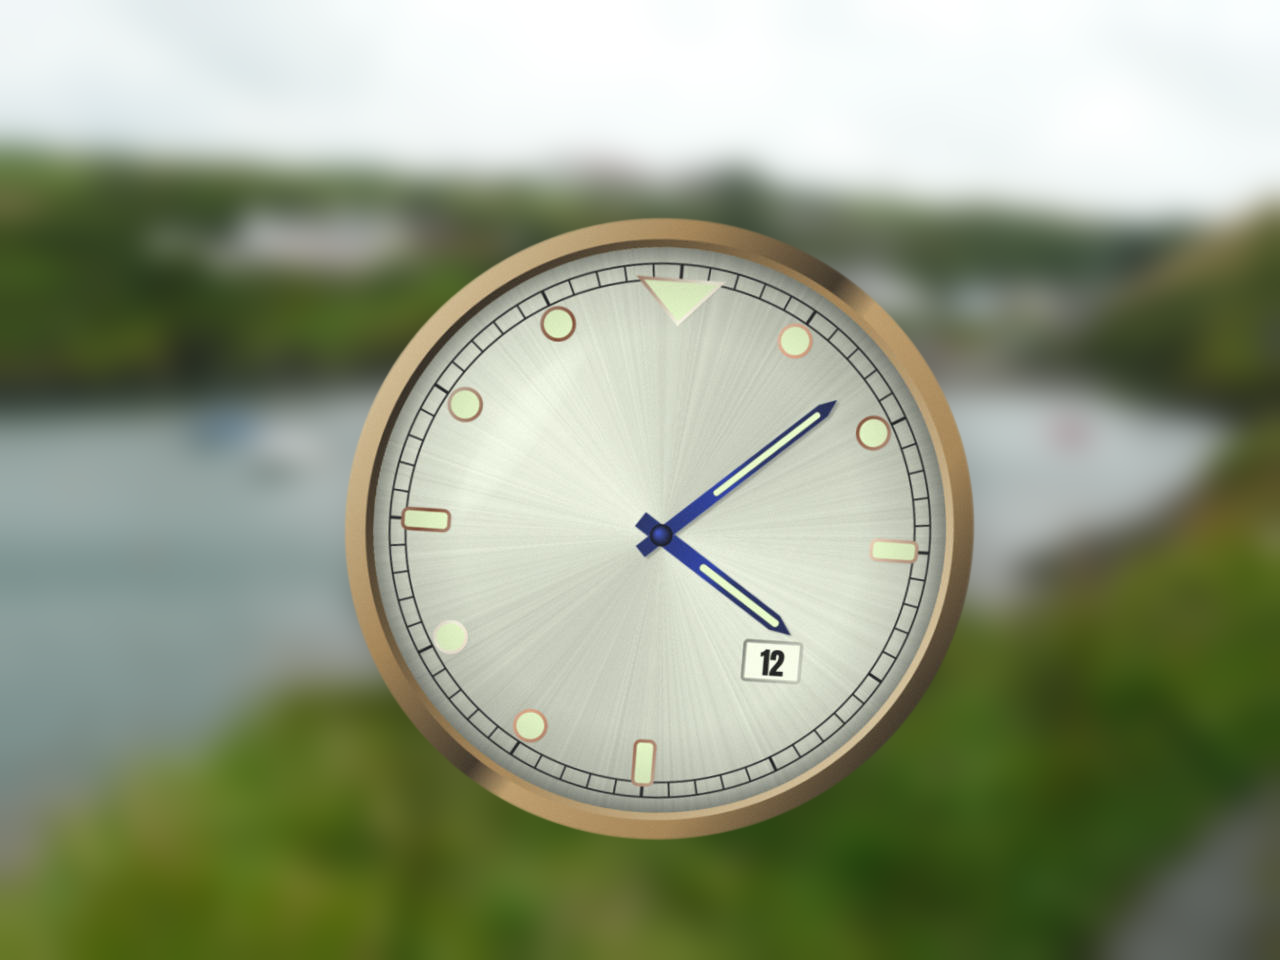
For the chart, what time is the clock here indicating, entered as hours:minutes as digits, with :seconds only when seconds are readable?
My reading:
4:08
